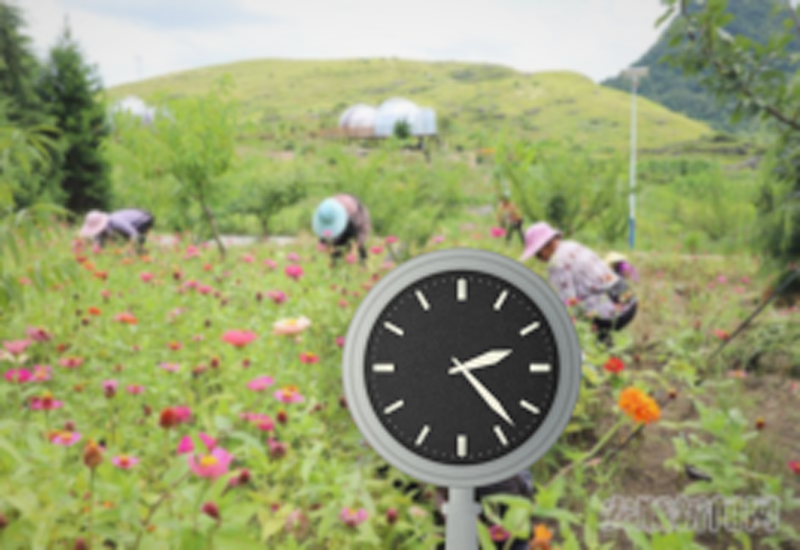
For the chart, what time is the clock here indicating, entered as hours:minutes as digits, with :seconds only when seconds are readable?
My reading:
2:23
